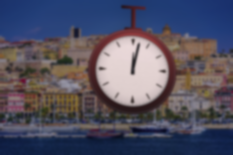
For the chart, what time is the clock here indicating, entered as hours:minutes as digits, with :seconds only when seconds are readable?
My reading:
12:02
